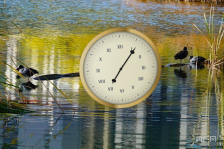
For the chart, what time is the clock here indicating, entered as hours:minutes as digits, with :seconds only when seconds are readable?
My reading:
7:06
